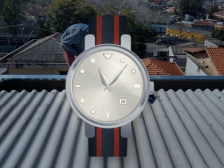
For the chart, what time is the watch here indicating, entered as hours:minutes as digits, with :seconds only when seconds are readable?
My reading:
11:07
